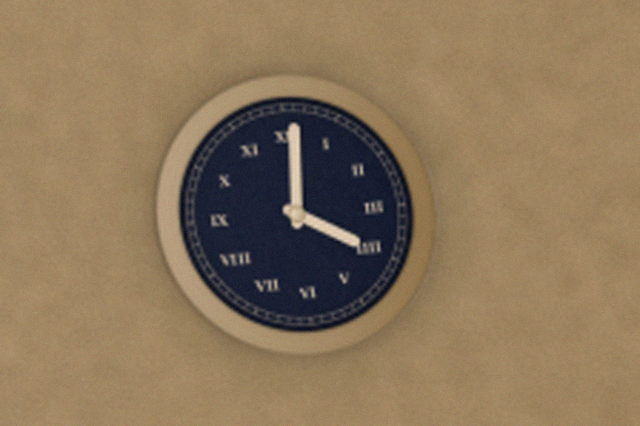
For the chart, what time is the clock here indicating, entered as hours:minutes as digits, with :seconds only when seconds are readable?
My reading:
4:01
